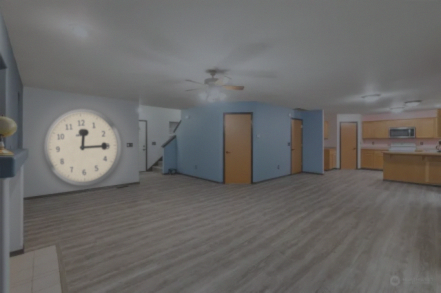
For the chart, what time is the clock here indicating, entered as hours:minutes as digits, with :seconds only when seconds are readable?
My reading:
12:15
